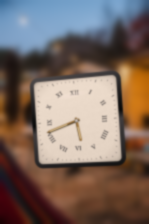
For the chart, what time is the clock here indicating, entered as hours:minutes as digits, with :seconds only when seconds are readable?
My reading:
5:42
